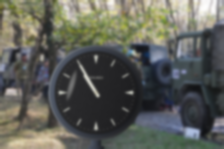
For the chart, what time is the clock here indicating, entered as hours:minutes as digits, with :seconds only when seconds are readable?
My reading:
10:55
